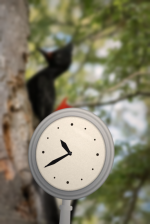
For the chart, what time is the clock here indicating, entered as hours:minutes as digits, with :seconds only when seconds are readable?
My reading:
10:40
